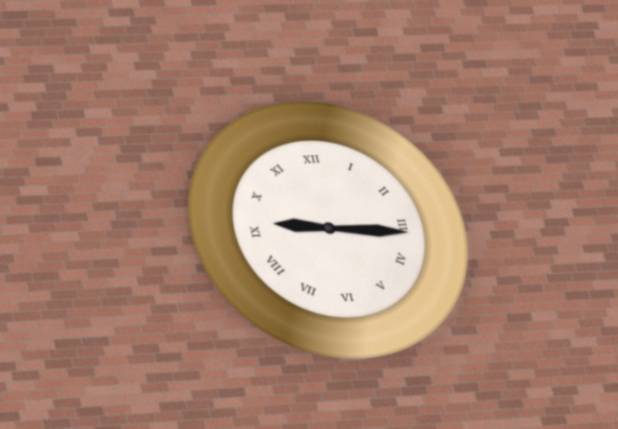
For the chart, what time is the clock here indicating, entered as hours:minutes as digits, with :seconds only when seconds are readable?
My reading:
9:16
